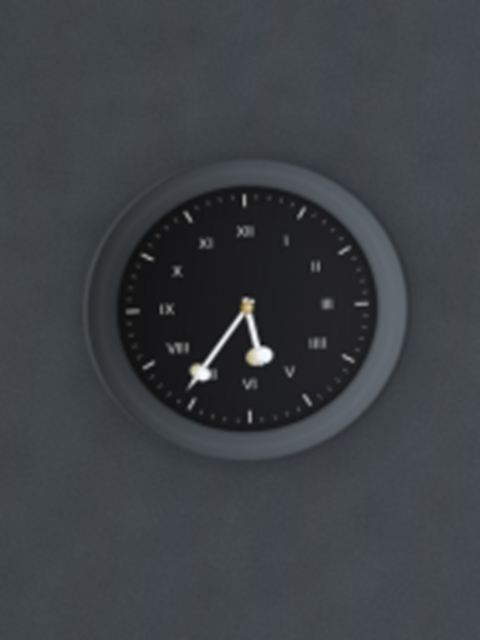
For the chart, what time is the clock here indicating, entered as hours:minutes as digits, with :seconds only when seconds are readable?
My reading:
5:36
